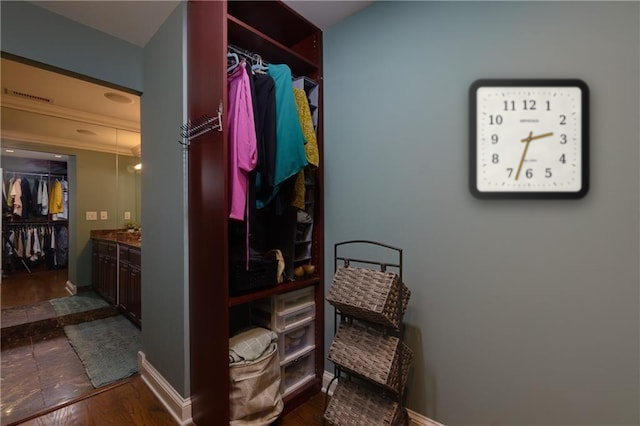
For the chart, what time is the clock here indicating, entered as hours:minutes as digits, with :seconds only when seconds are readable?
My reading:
2:33
